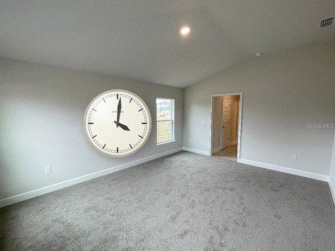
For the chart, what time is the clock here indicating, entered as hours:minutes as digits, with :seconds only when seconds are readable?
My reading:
4:01
